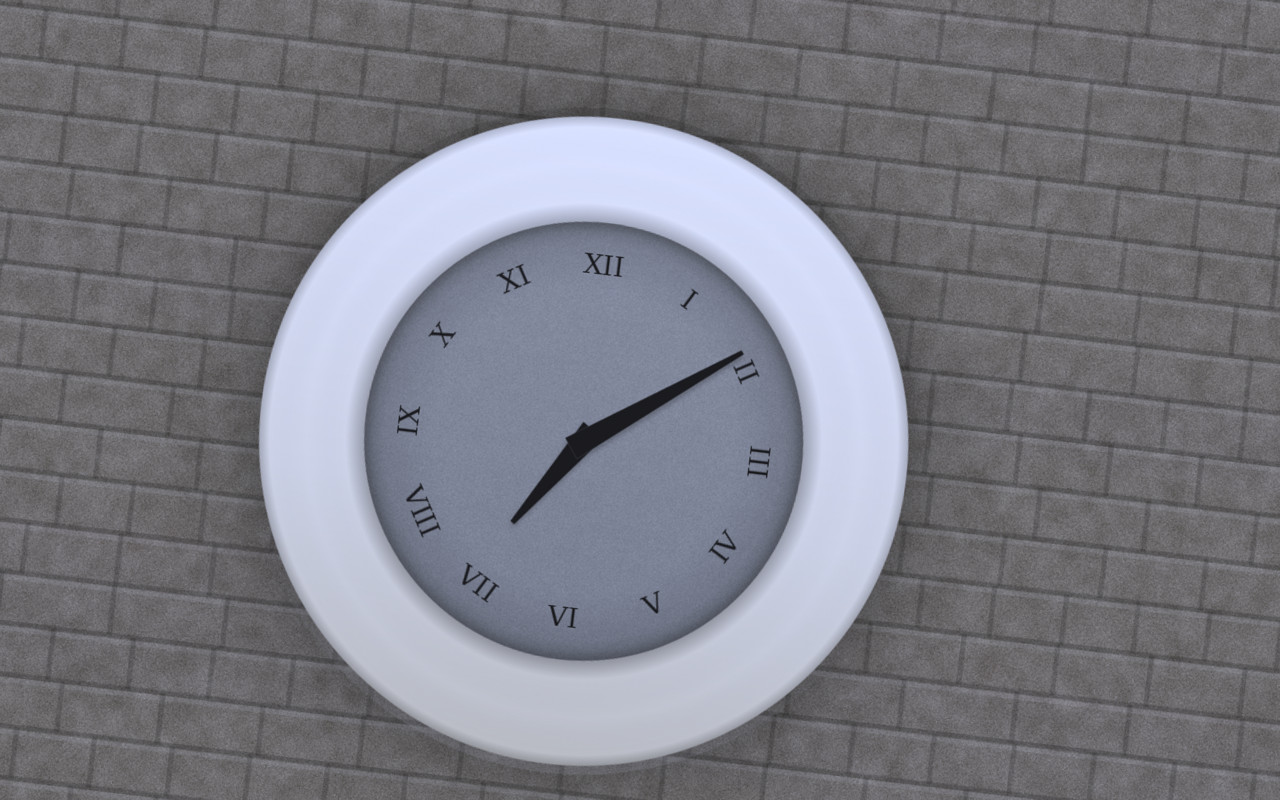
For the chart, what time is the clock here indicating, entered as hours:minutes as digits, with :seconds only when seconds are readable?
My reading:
7:09
